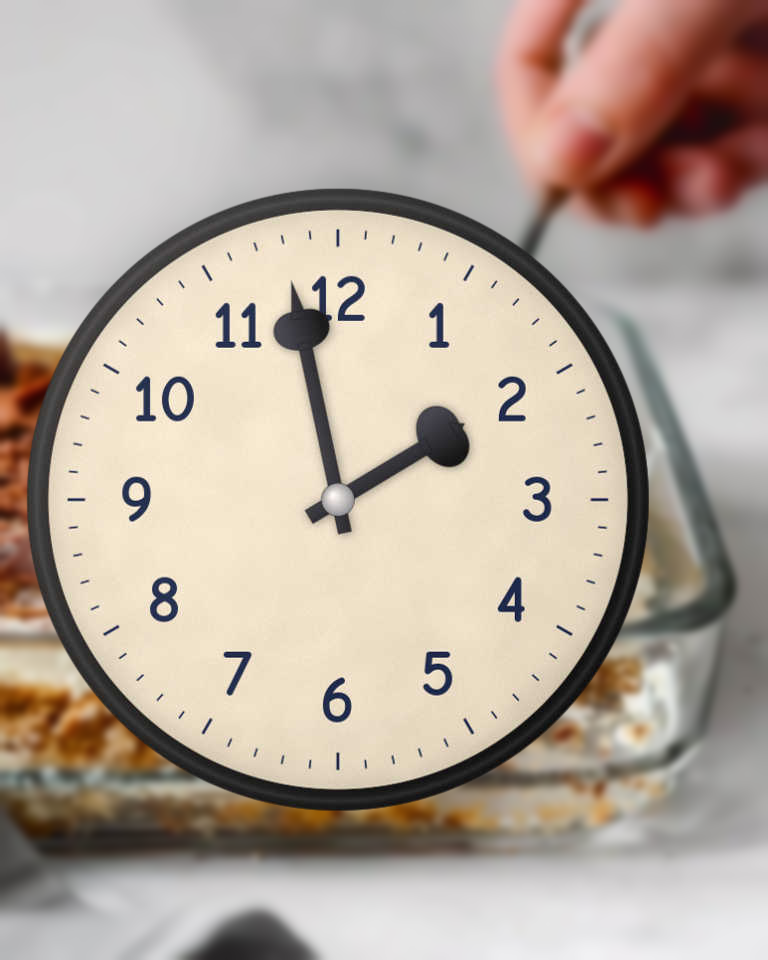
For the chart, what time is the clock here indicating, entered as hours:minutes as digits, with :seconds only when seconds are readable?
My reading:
1:58
